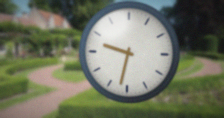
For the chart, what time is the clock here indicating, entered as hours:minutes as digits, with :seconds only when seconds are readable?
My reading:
9:32
